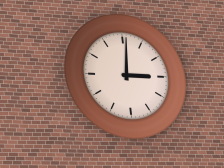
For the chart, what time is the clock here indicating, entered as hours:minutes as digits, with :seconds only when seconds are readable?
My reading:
3:01
